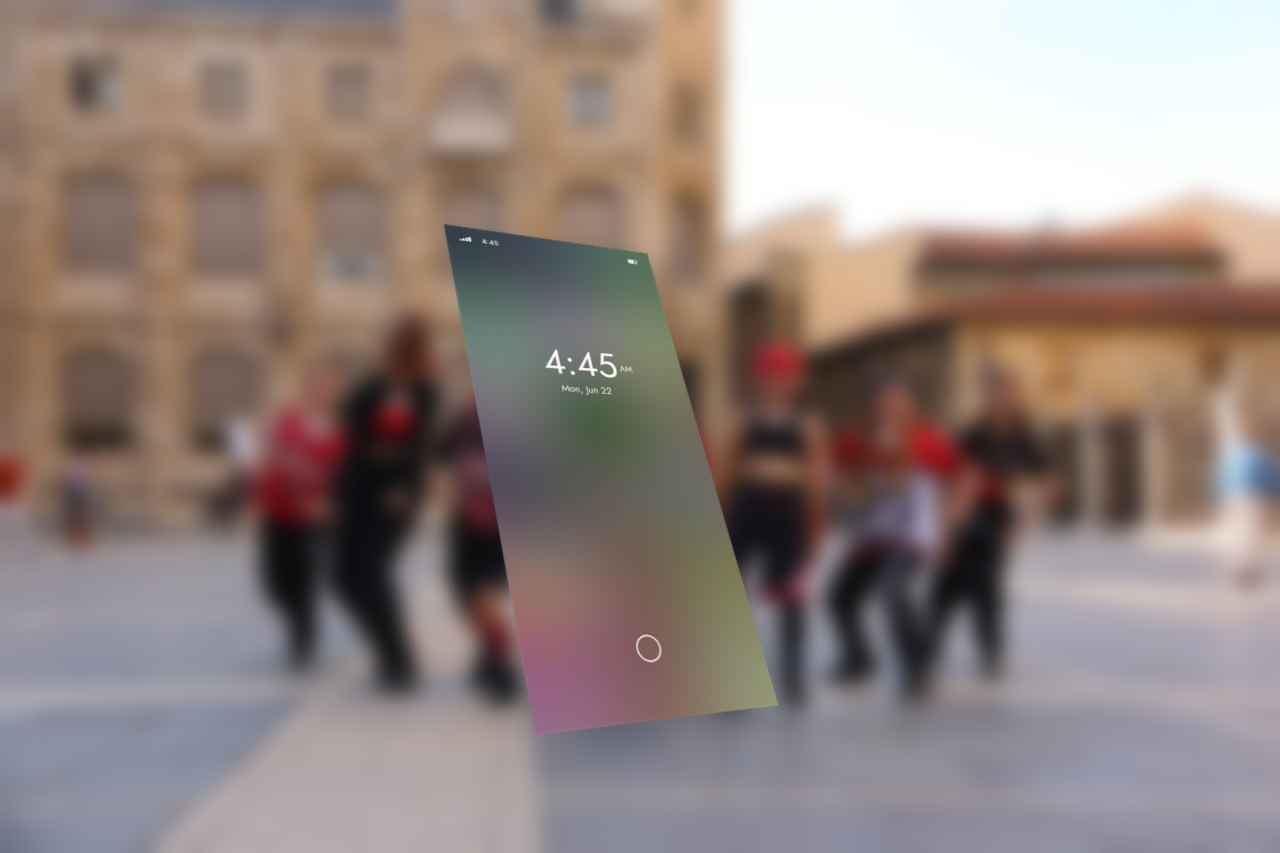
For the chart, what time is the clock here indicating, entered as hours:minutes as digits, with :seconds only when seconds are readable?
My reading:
4:45
